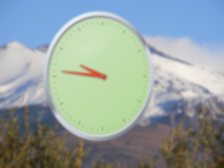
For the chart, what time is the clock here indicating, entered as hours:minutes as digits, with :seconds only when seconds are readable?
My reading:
9:46
